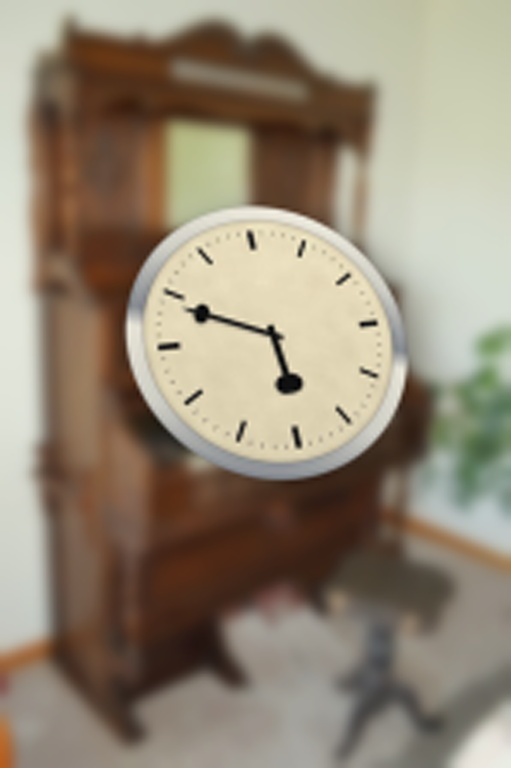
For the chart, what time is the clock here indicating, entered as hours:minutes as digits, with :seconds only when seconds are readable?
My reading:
5:49
